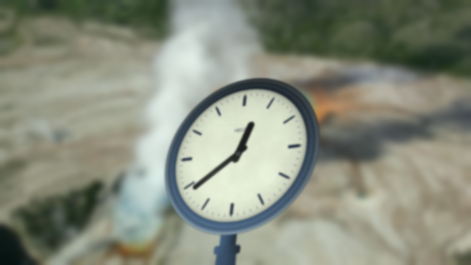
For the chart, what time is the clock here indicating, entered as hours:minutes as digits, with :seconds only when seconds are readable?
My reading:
12:39
